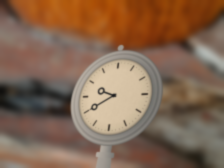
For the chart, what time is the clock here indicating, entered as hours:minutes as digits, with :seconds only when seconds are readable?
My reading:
9:40
